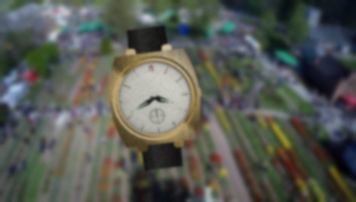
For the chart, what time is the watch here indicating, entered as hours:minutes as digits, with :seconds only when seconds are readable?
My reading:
3:41
